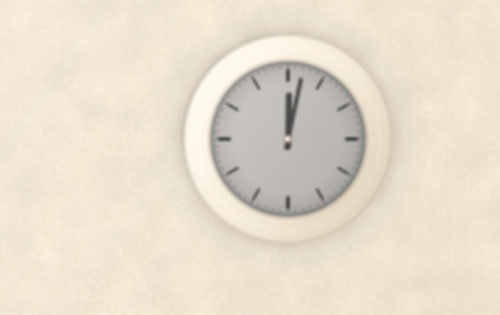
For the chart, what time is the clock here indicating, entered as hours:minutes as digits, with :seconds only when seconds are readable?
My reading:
12:02
